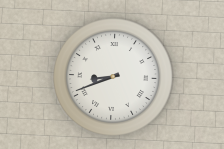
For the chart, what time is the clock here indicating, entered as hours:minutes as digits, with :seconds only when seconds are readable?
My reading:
8:41
